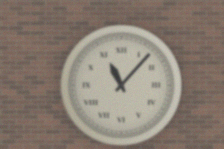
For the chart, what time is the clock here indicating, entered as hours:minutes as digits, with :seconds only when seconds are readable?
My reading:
11:07
